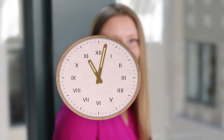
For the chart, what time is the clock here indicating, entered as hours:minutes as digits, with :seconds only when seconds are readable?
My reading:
11:02
